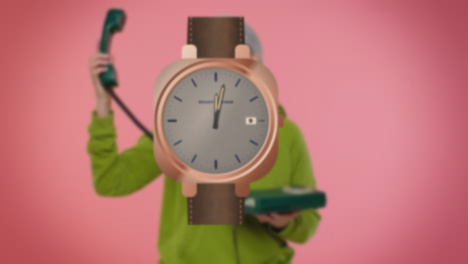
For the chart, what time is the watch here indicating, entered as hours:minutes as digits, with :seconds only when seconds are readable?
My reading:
12:02
